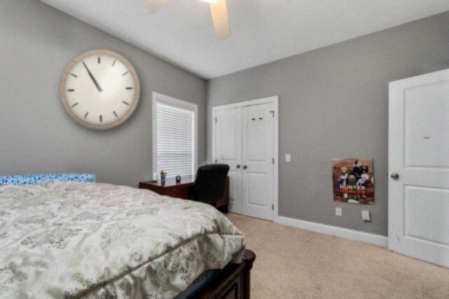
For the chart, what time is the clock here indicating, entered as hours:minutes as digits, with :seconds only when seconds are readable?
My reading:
10:55
